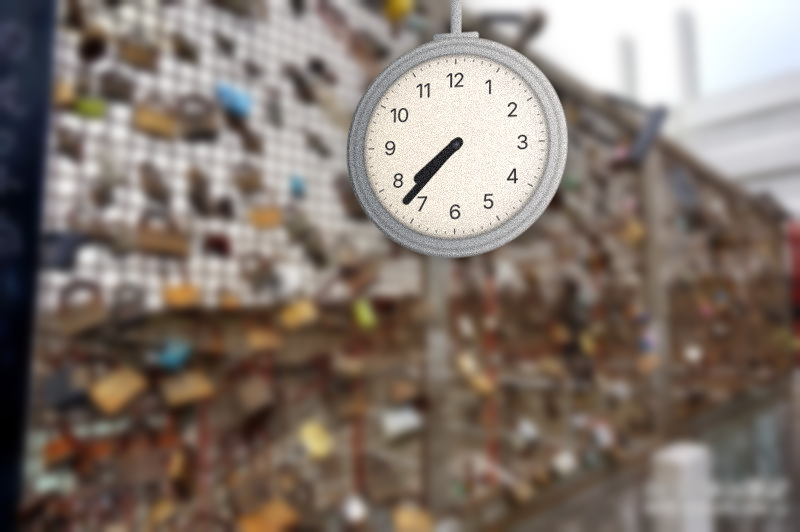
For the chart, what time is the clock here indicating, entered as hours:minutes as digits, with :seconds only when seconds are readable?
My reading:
7:37
